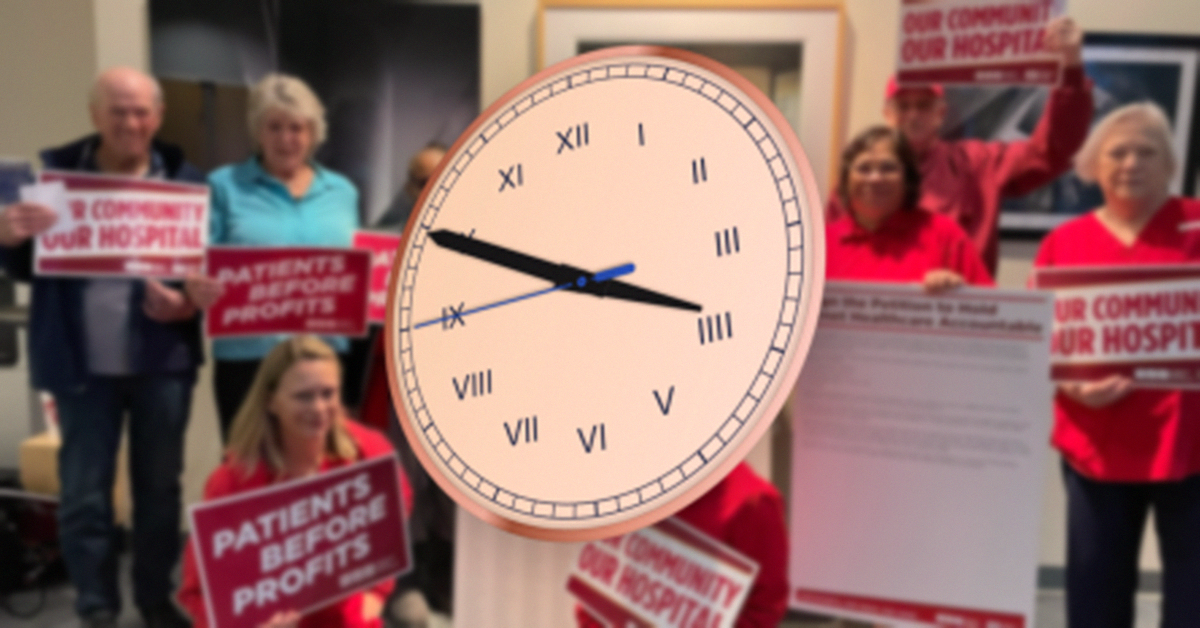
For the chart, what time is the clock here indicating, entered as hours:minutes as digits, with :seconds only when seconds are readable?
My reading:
3:49:45
